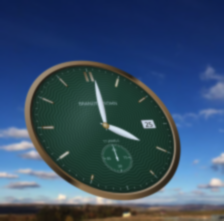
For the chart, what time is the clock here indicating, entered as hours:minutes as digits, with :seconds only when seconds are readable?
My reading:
4:01
